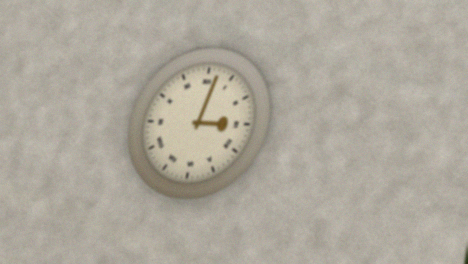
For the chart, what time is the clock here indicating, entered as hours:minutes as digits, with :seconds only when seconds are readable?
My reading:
3:02
